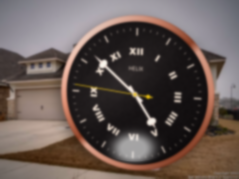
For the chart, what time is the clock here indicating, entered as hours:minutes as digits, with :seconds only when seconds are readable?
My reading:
4:51:46
